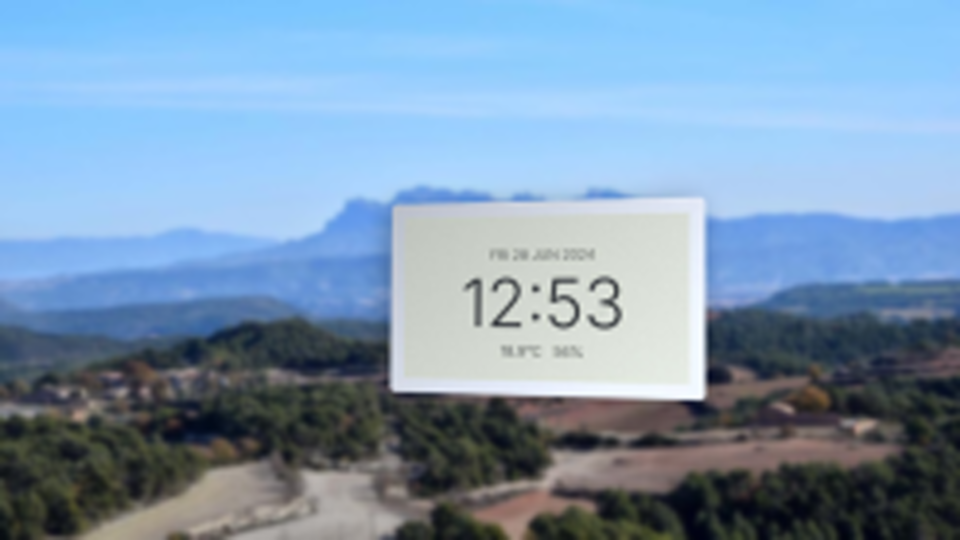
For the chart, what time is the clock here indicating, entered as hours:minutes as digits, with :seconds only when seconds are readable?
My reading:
12:53
